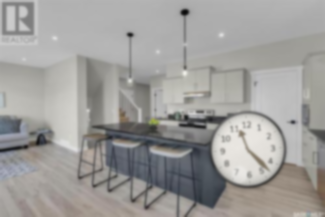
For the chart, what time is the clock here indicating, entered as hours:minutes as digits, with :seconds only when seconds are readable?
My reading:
11:23
